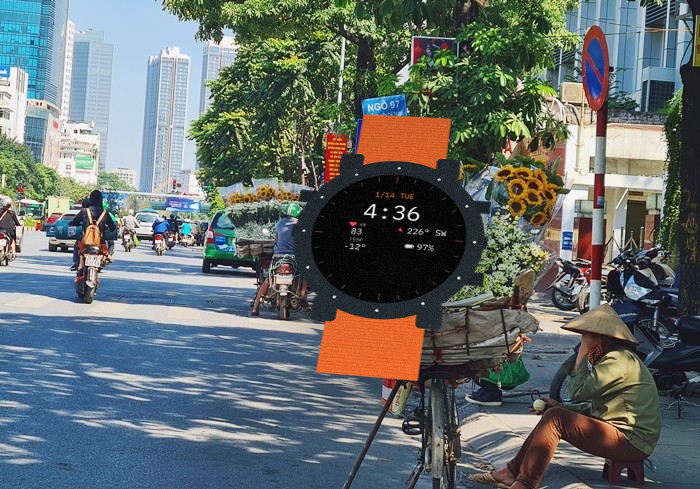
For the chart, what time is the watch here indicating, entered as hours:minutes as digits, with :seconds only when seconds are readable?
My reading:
4:36
